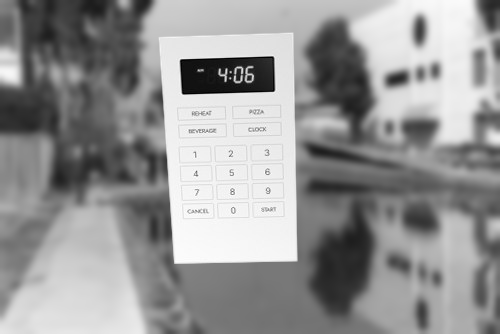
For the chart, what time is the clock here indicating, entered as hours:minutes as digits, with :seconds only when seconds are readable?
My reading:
4:06
